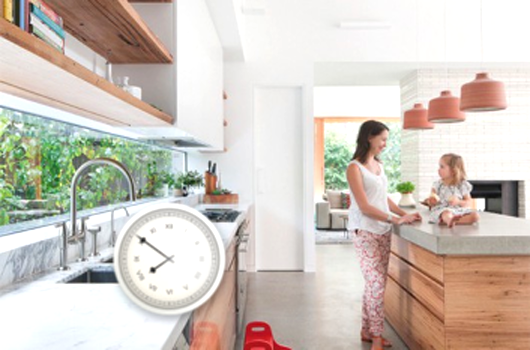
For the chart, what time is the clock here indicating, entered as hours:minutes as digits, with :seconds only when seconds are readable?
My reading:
7:51
